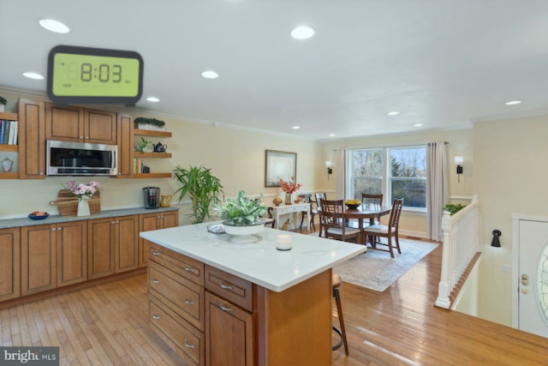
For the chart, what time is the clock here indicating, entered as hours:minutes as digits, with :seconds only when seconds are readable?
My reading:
8:03
